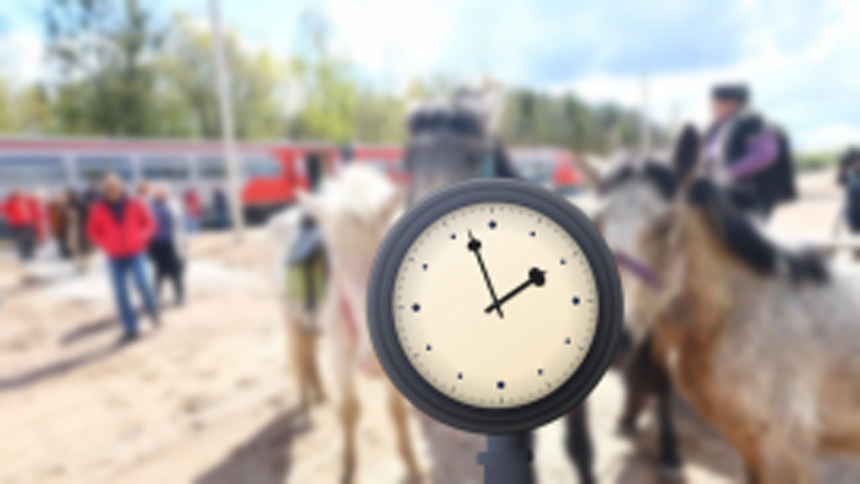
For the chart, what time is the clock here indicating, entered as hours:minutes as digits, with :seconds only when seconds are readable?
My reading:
1:57
